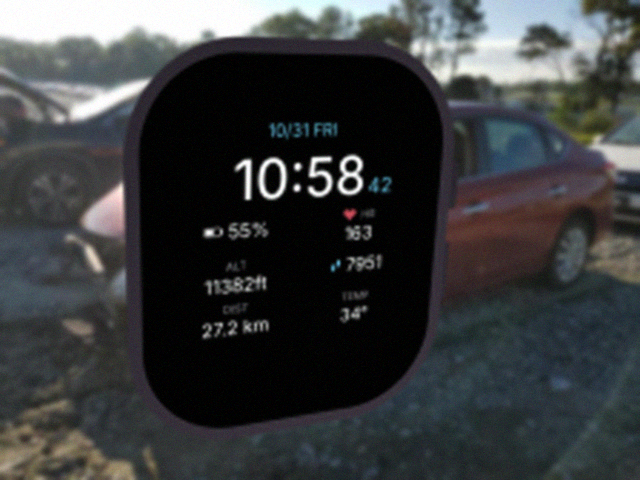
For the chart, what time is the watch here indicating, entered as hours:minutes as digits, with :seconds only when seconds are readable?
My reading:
10:58
